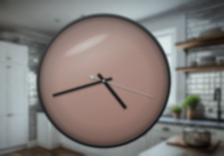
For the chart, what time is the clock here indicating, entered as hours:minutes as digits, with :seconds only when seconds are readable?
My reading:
4:42:18
